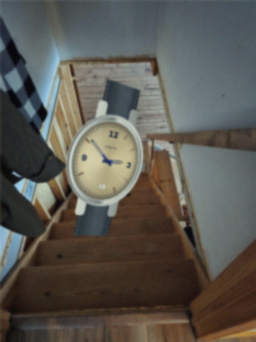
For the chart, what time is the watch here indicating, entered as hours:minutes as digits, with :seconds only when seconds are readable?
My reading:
2:51
